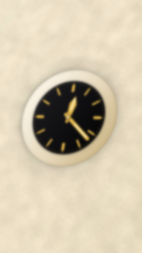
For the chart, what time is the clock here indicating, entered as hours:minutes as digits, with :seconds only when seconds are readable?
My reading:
12:22
